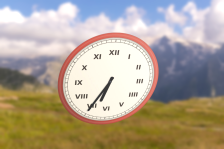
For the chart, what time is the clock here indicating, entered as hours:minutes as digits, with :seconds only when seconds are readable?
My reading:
6:35
